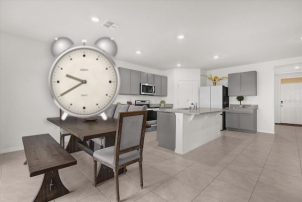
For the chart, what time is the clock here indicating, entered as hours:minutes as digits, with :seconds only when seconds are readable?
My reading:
9:40
